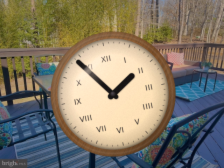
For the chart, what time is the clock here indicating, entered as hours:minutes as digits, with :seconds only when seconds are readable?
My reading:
1:54
